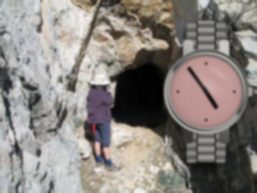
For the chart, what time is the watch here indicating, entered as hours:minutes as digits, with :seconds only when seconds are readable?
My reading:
4:54
